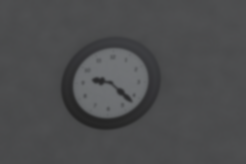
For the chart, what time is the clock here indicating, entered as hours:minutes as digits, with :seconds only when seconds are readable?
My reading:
9:22
